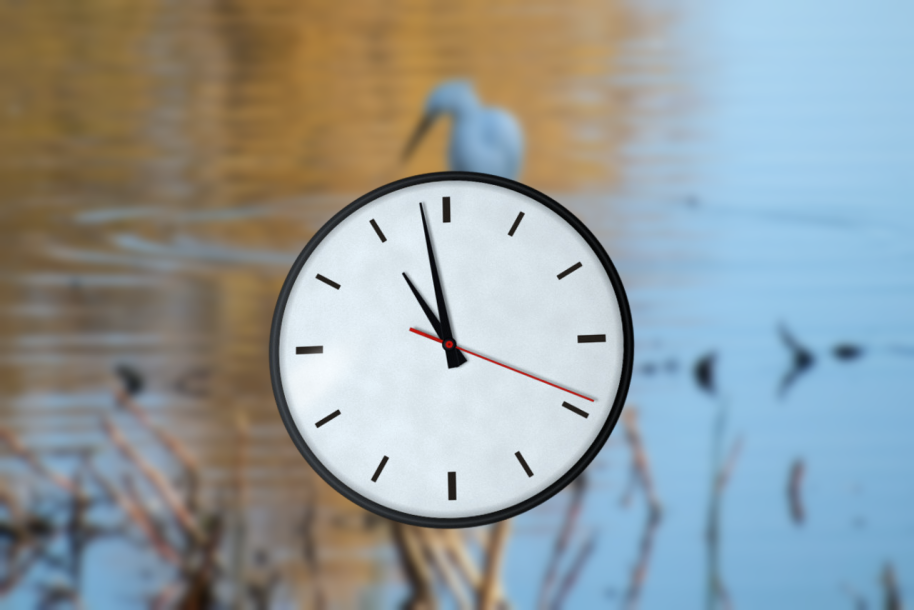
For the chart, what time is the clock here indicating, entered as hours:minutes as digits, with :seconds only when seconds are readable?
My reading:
10:58:19
